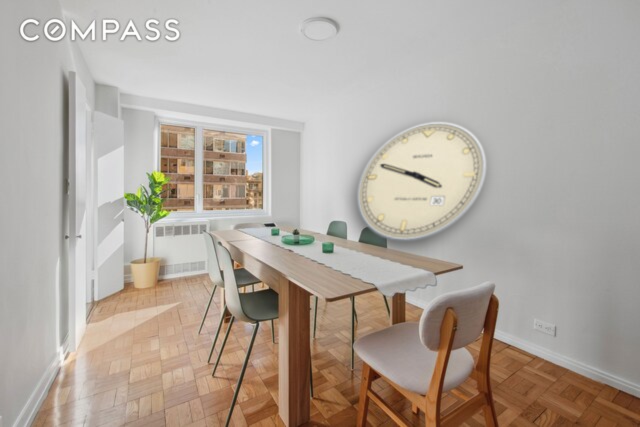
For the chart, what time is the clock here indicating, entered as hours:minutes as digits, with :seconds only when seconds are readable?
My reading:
3:48
